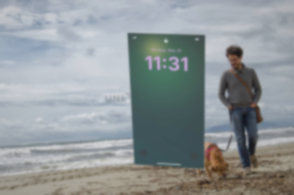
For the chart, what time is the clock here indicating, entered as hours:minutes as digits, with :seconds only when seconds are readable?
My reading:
11:31
